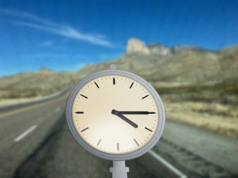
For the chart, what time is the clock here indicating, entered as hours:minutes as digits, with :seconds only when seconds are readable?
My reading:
4:15
